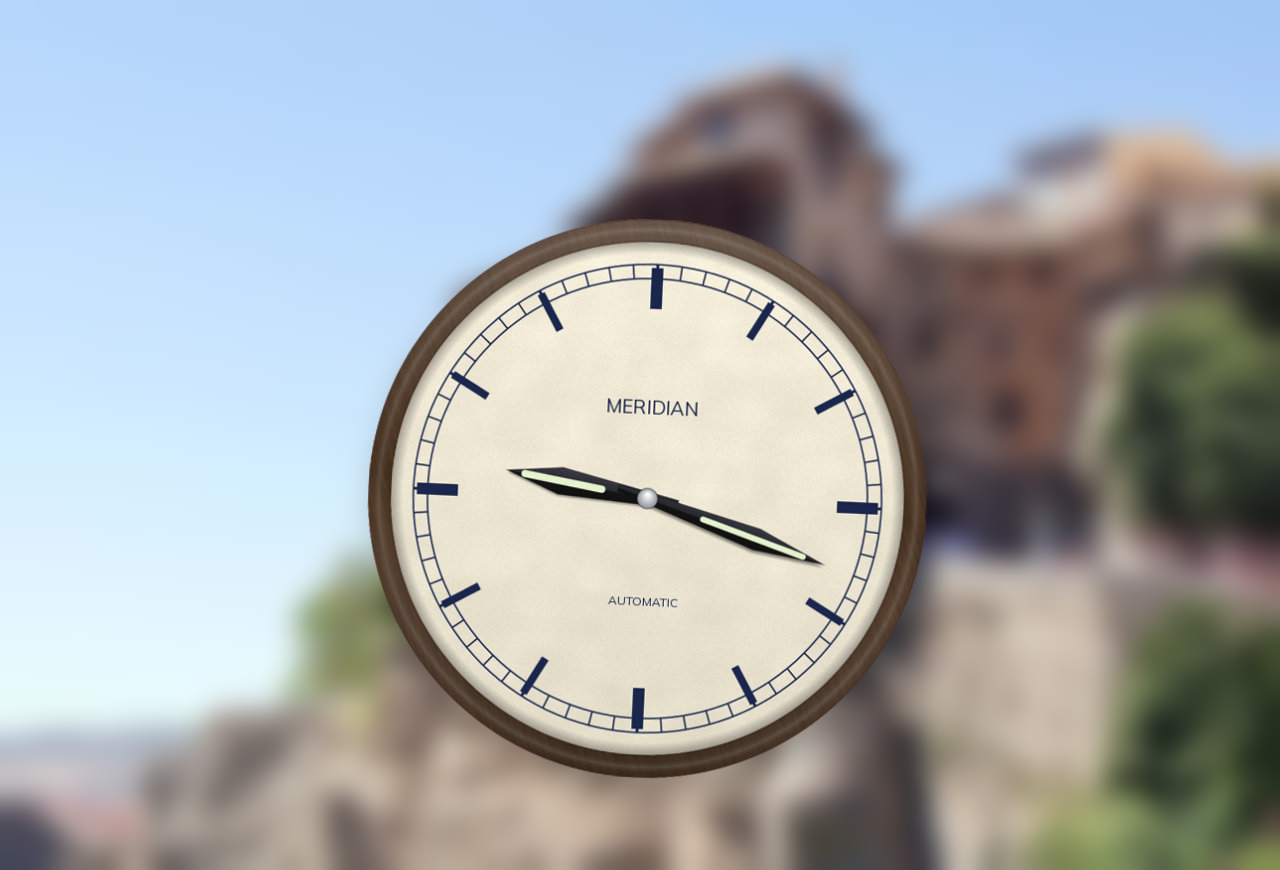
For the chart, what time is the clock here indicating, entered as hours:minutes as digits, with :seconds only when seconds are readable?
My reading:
9:18
